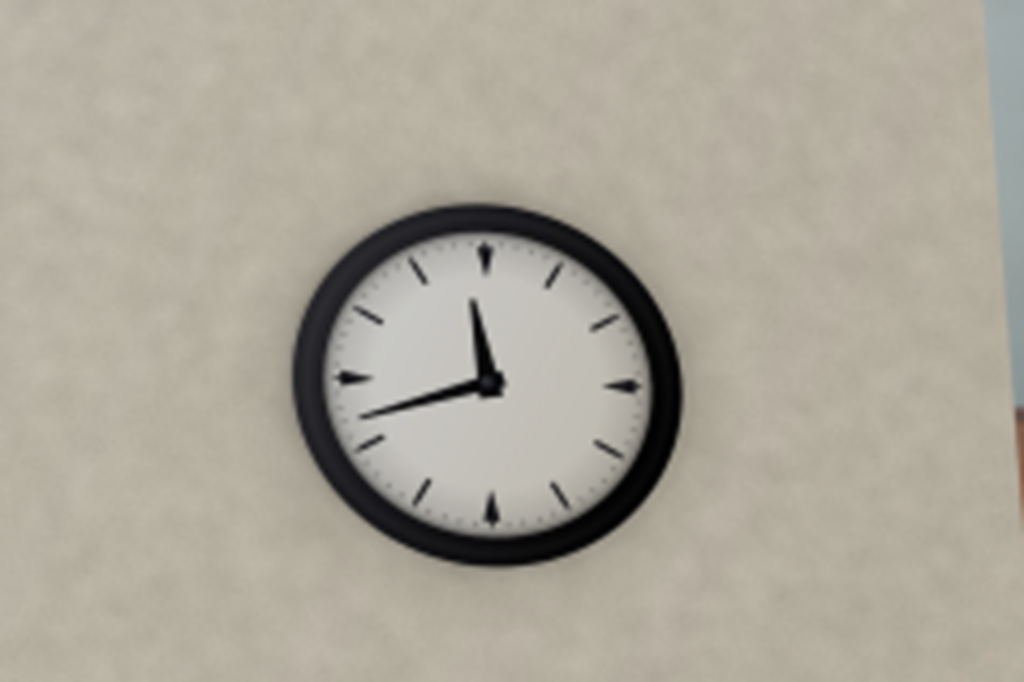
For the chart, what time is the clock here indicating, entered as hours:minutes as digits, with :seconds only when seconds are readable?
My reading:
11:42
